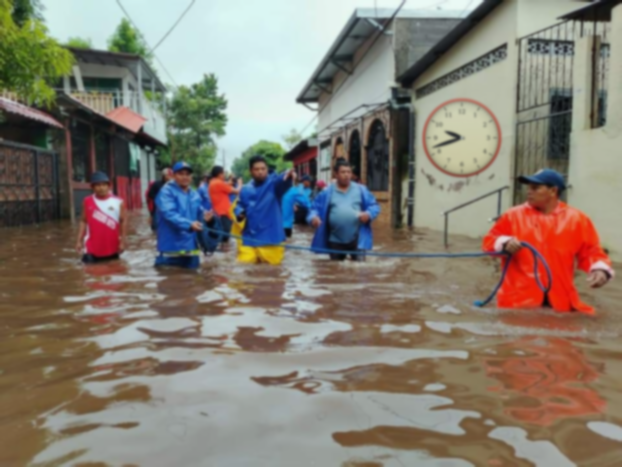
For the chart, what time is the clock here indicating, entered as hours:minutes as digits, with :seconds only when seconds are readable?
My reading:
9:42
